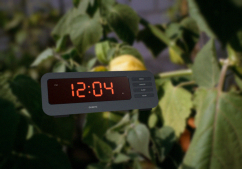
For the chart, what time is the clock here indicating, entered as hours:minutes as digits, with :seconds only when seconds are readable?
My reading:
12:04
